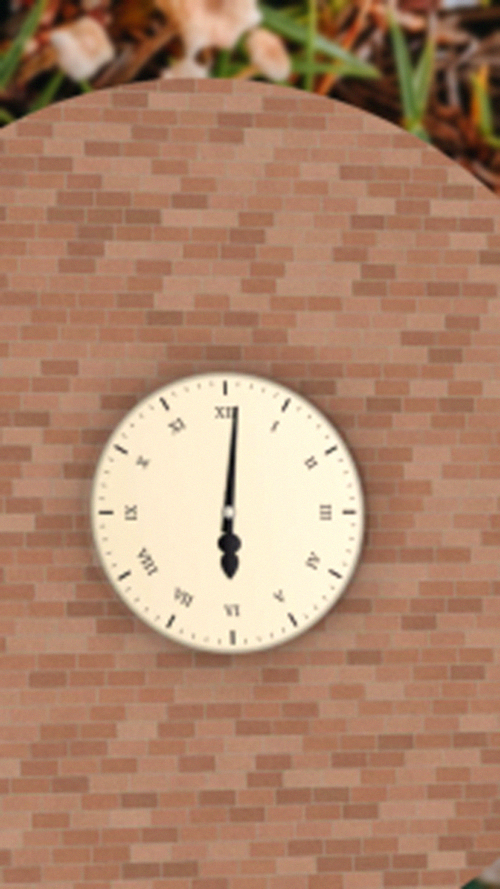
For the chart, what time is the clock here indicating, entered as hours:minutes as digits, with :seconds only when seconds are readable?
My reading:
6:01
